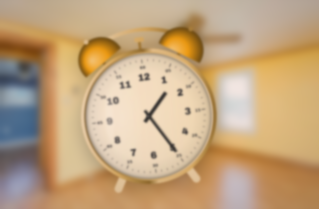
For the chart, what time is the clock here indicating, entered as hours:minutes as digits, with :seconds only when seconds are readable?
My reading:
1:25
